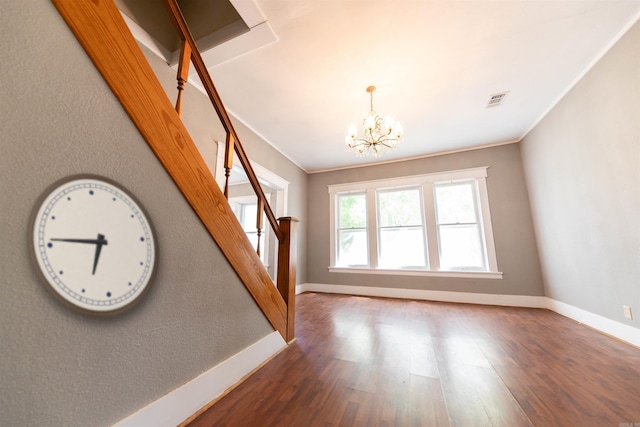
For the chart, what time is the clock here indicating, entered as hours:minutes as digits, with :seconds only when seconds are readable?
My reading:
6:46
